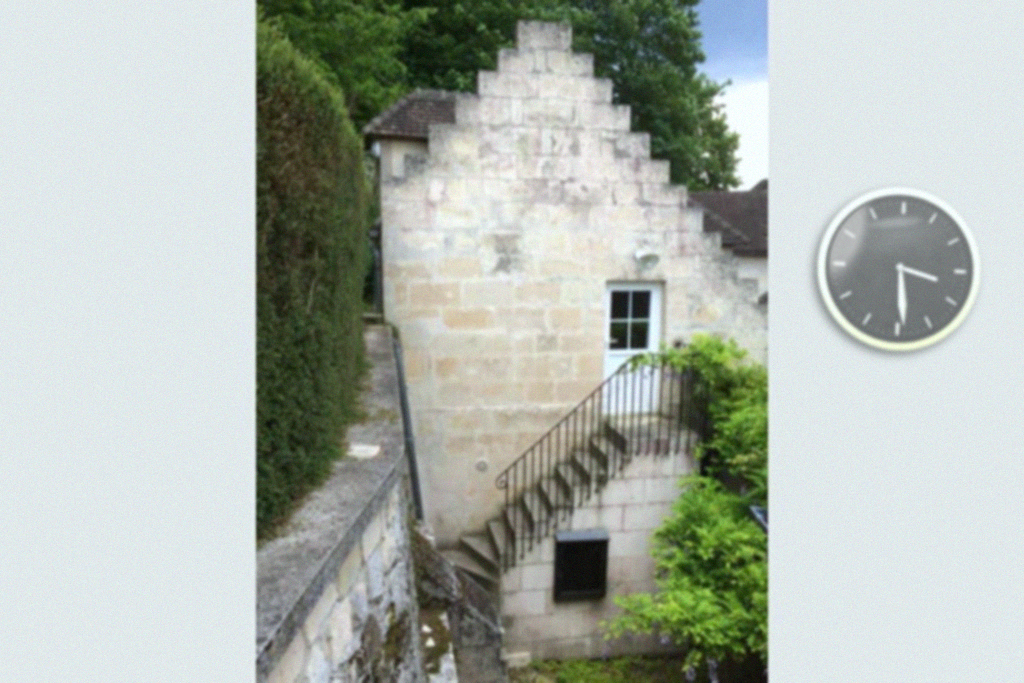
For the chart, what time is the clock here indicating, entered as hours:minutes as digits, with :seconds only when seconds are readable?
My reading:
3:29
